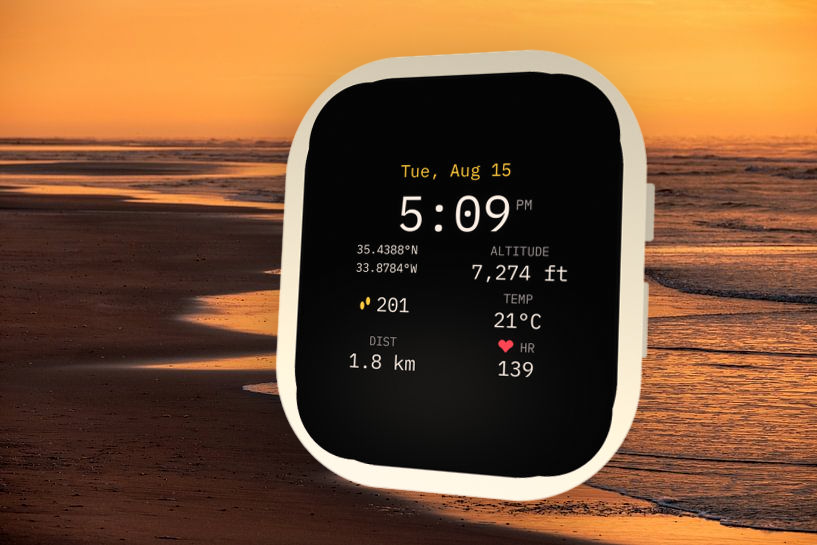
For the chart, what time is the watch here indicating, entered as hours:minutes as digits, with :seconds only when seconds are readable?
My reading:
5:09
